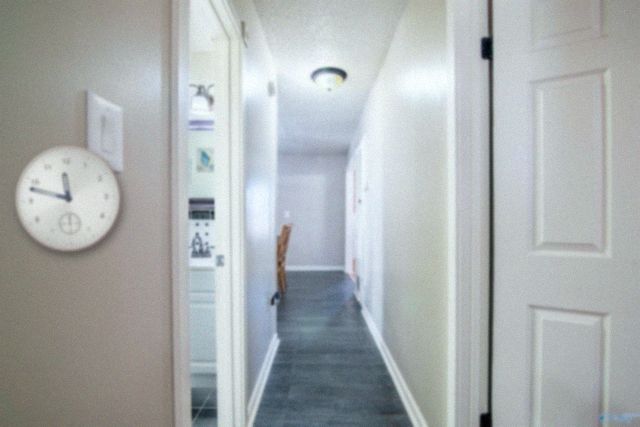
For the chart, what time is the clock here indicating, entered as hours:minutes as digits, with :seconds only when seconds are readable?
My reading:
11:48
